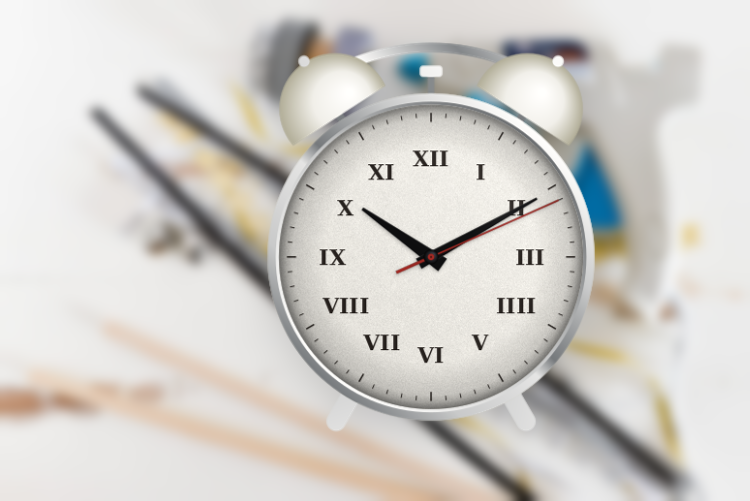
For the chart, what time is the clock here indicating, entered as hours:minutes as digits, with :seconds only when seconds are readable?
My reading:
10:10:11
